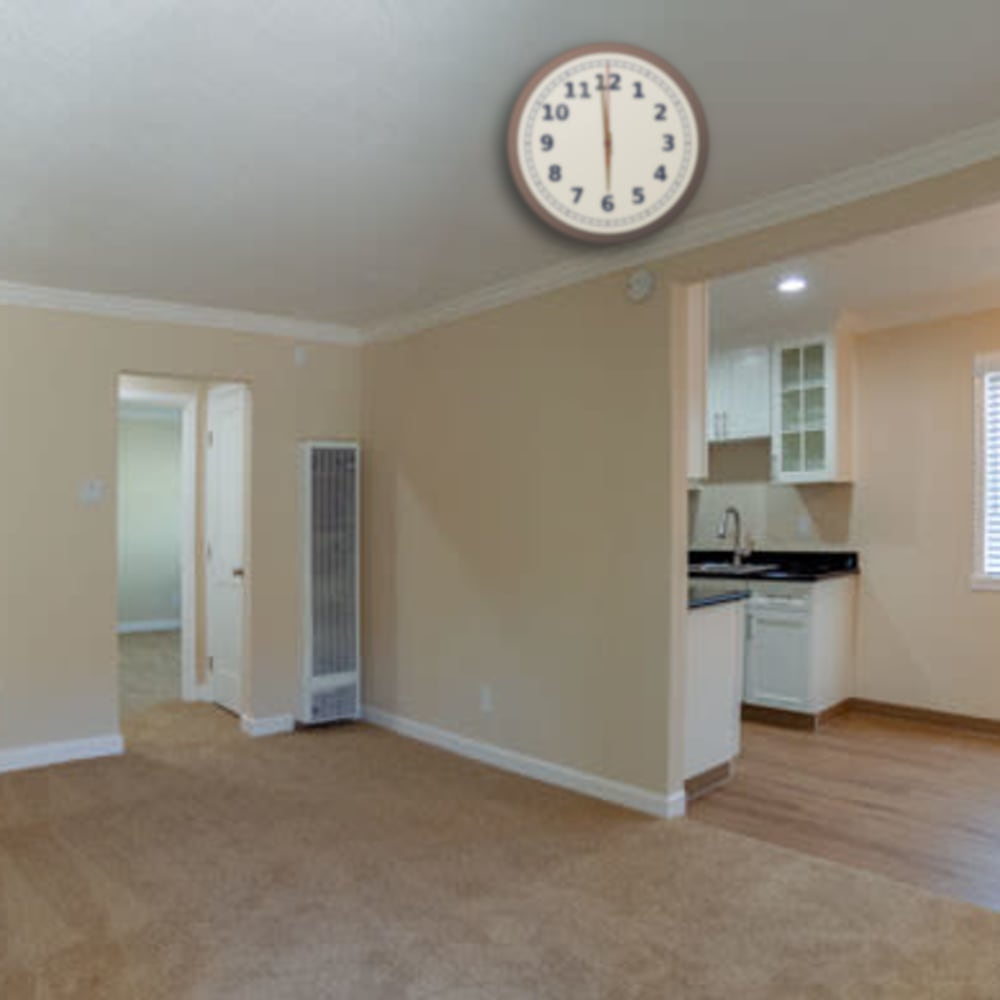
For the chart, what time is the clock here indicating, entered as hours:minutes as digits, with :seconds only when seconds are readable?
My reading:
5:59:00
